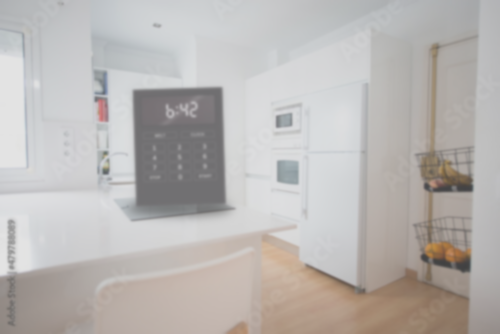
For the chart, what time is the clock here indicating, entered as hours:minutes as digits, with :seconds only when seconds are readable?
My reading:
6:42
